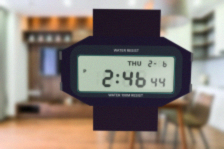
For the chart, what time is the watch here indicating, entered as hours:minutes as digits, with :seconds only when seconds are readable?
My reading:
2:46:44
